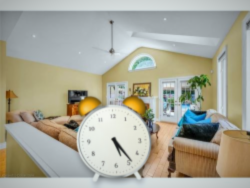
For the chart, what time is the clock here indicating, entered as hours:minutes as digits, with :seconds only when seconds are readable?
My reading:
5:24
